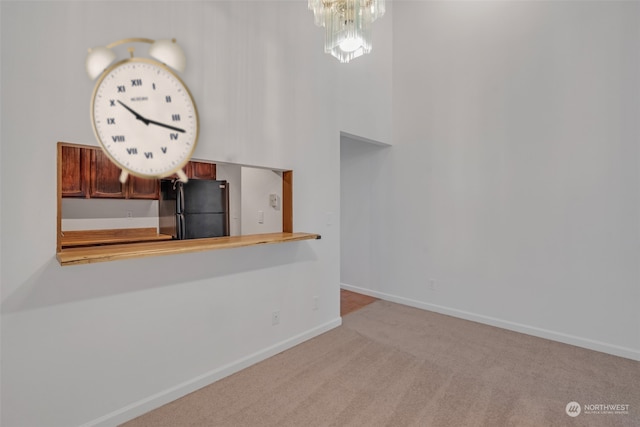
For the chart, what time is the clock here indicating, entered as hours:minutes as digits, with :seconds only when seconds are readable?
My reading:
10:18
